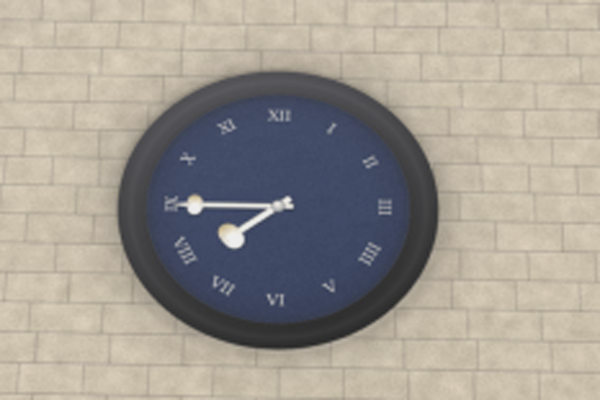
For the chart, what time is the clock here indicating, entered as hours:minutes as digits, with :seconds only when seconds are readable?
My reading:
7:45
